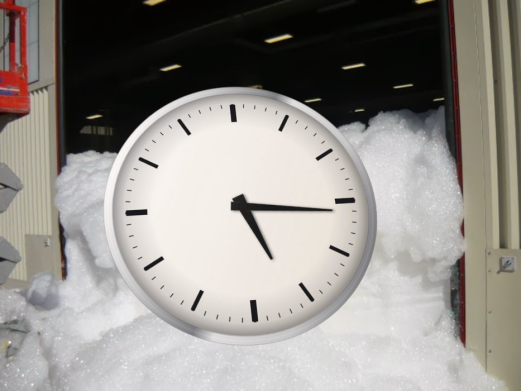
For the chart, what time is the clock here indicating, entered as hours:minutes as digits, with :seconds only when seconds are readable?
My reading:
5:16
